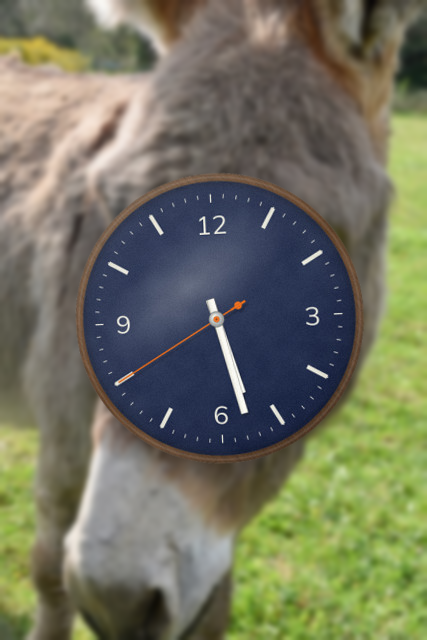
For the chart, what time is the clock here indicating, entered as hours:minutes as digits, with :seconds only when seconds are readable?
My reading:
5:27:40
